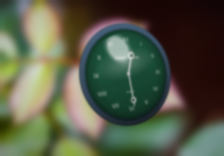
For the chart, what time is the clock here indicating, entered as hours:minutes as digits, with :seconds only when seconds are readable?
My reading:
12:29
